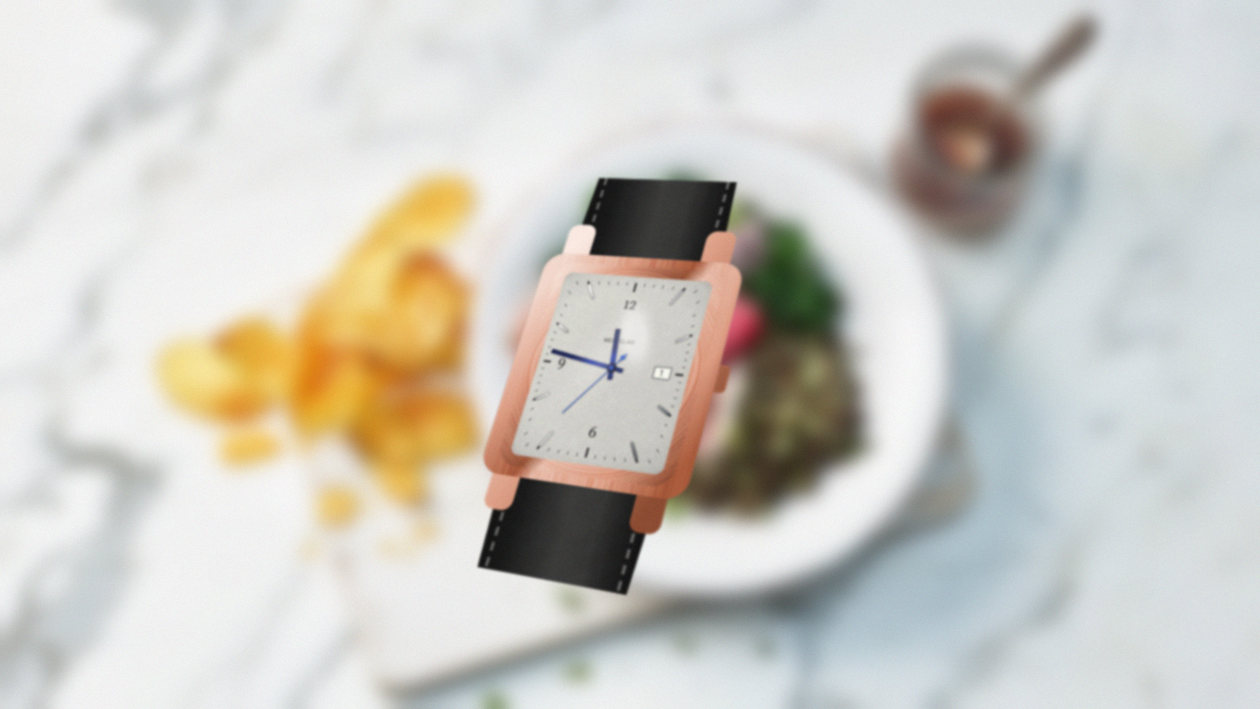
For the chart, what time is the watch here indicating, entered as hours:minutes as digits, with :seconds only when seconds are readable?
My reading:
11:46:36
